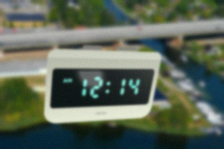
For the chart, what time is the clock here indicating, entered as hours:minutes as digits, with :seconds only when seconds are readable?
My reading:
12:14
